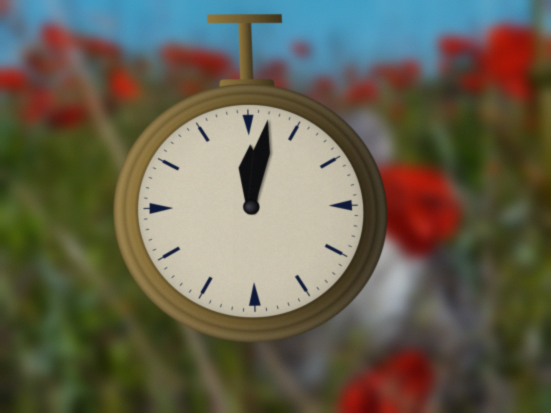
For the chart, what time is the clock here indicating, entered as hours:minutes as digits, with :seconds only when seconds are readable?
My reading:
12:02
